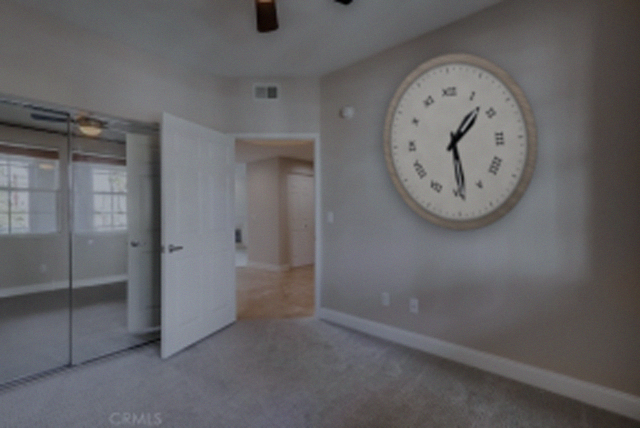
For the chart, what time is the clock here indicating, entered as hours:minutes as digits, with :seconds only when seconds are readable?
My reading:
1:29
